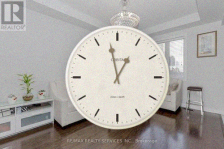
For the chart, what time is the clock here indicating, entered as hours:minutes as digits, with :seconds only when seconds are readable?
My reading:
12:58
